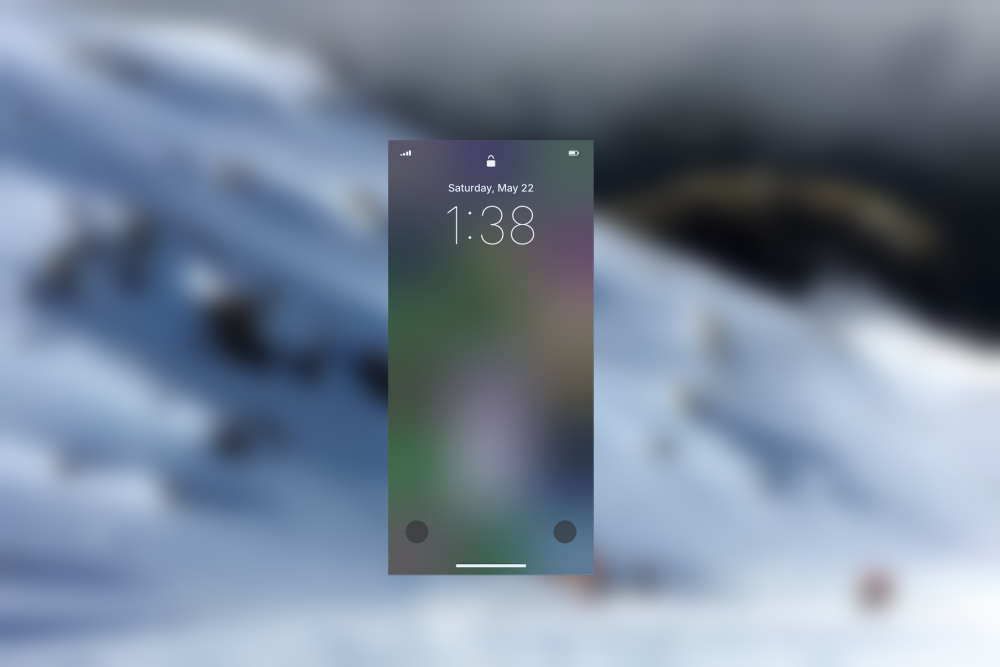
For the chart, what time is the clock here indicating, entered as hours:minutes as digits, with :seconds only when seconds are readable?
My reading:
1:38
